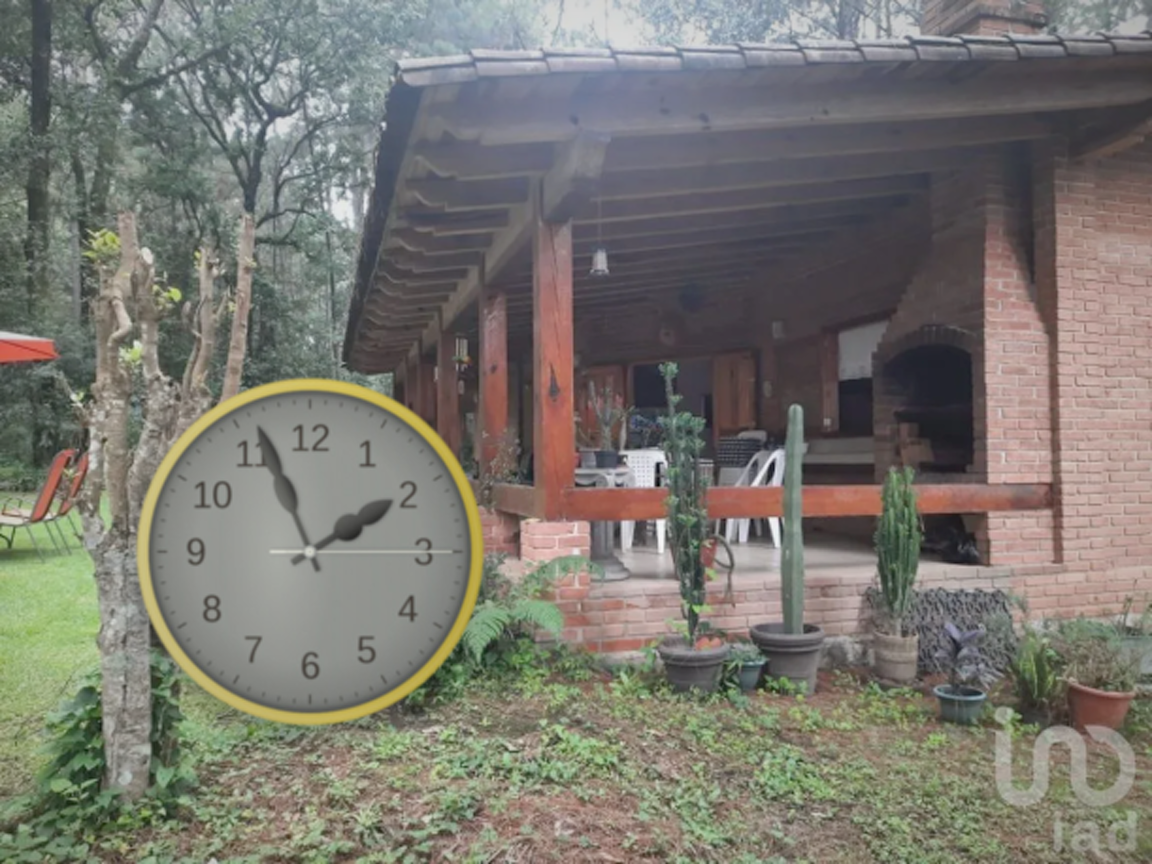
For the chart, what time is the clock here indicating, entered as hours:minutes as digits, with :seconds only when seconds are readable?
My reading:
1:56:15
